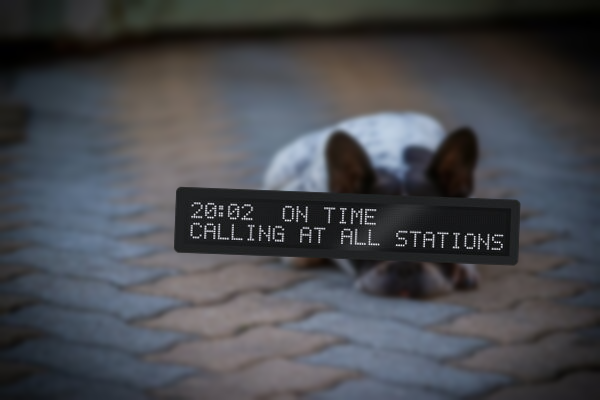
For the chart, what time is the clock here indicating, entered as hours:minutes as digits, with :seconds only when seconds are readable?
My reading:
20:02
